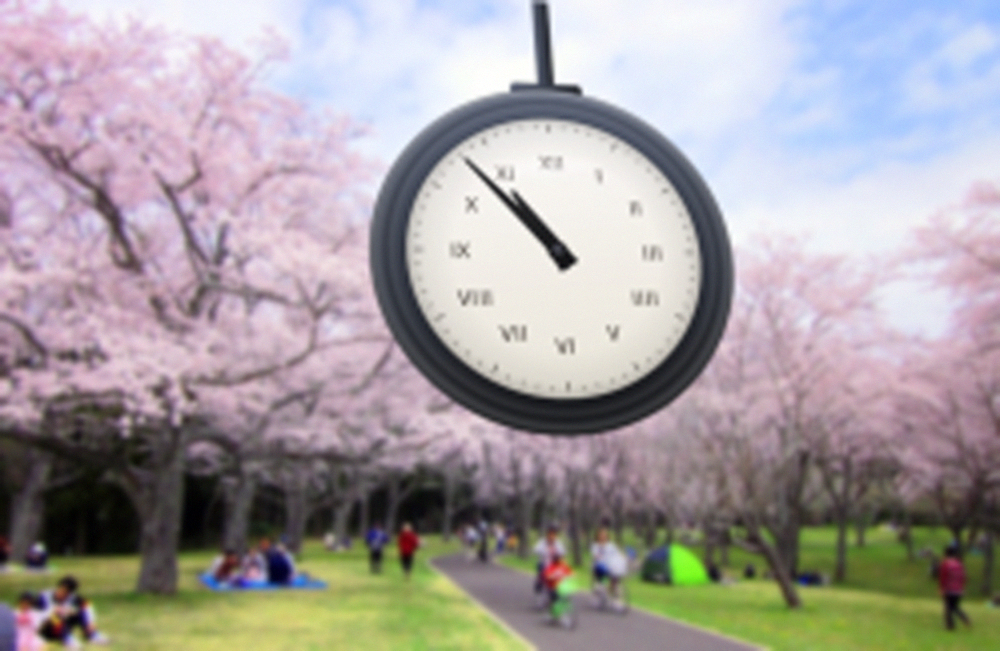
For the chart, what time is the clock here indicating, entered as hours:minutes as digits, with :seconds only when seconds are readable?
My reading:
10:53
